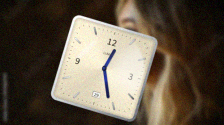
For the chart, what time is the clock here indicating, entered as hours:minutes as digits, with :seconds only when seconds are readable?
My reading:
12:26
